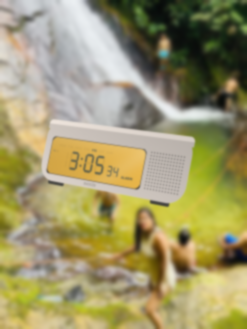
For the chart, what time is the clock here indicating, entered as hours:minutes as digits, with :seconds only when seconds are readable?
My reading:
3:05
